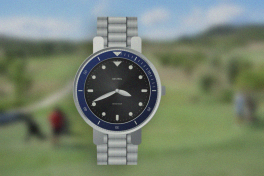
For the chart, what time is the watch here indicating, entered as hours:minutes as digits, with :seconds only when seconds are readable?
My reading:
3:41
